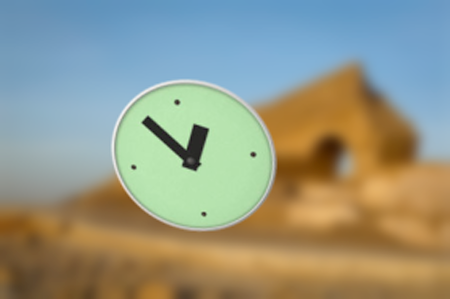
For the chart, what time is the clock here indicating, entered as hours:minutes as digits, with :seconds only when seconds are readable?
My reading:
12:54
